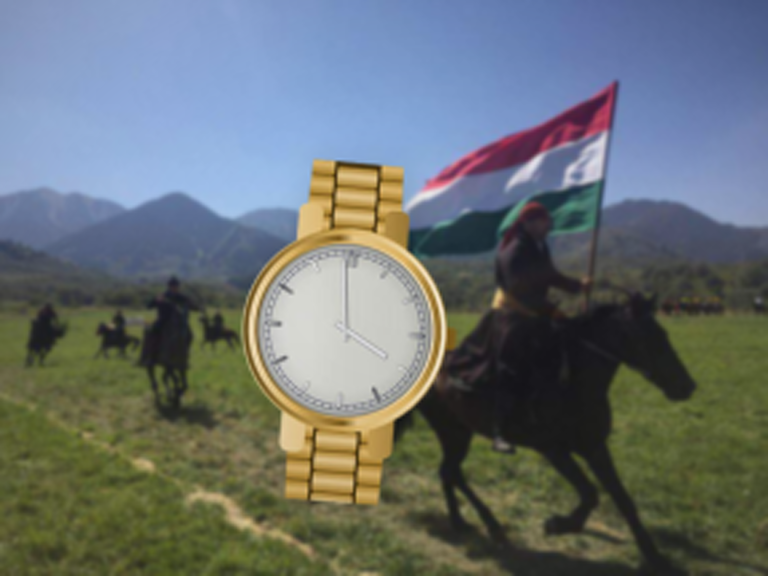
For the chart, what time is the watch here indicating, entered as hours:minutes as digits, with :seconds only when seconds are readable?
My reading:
3:59
